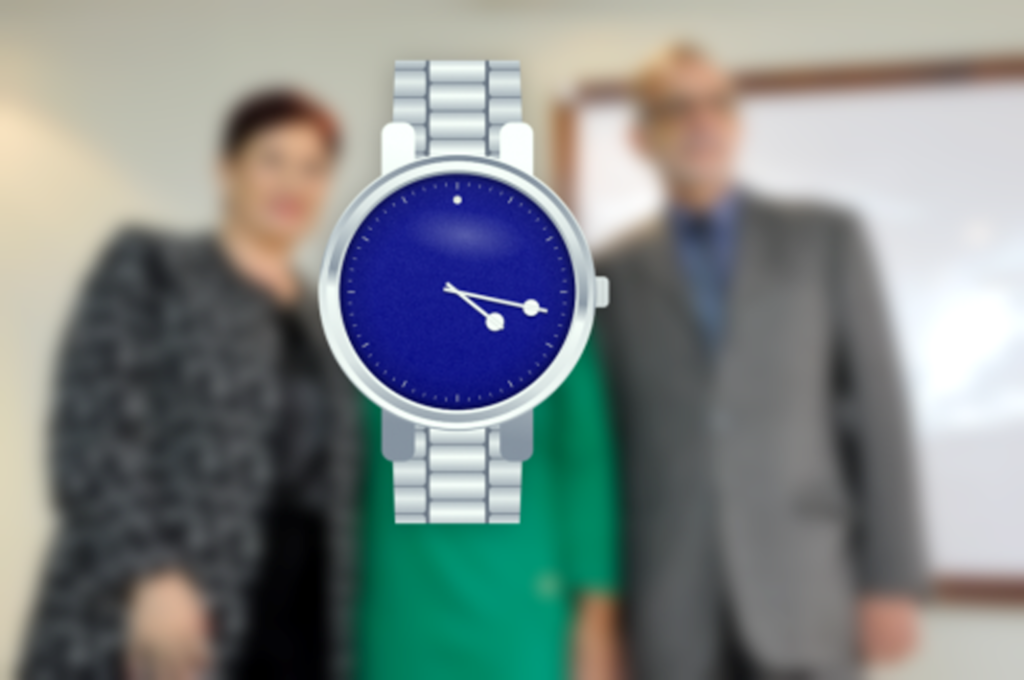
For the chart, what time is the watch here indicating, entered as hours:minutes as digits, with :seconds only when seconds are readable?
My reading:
4:17
